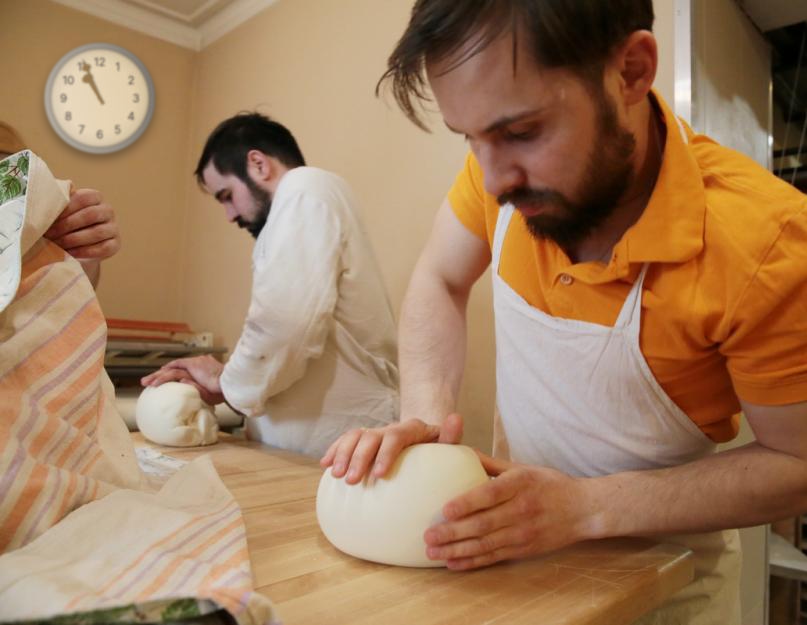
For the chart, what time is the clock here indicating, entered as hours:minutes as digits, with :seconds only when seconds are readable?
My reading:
10:56
